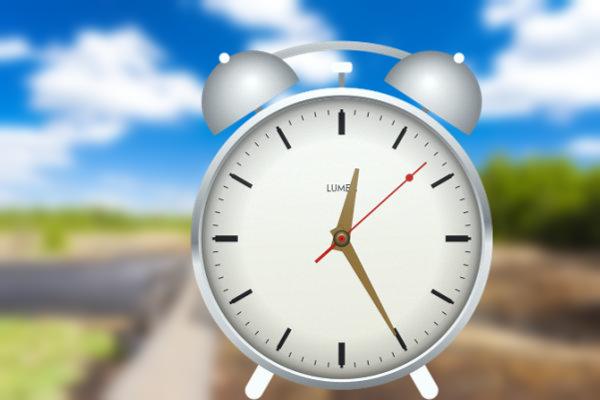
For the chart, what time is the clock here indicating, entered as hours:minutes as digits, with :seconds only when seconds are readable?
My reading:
12:25:08
